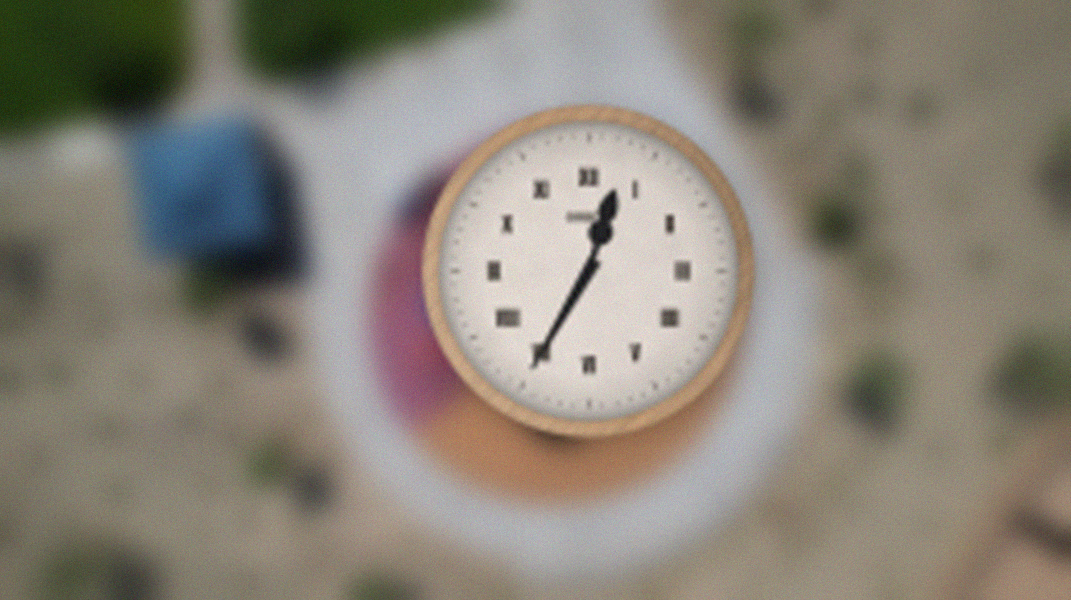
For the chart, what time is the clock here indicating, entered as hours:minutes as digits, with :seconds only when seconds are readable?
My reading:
12:35
